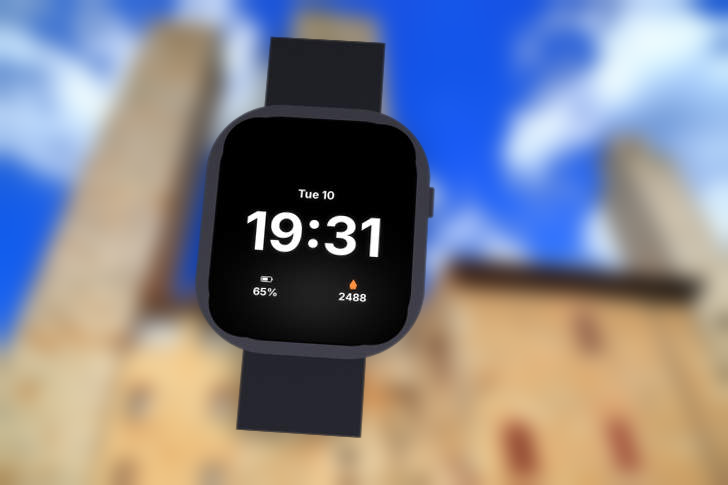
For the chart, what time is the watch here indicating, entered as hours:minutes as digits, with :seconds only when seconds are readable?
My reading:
19:31
